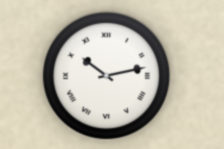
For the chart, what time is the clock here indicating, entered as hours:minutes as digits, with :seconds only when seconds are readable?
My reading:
10:13
